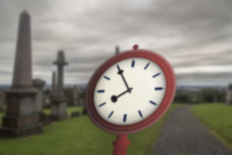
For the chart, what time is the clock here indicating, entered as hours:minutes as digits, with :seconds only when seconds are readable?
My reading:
7:55
